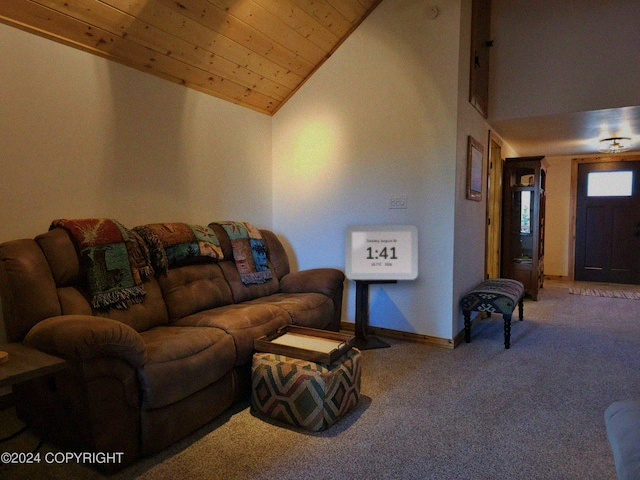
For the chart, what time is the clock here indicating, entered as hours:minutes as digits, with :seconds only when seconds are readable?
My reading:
1:41
